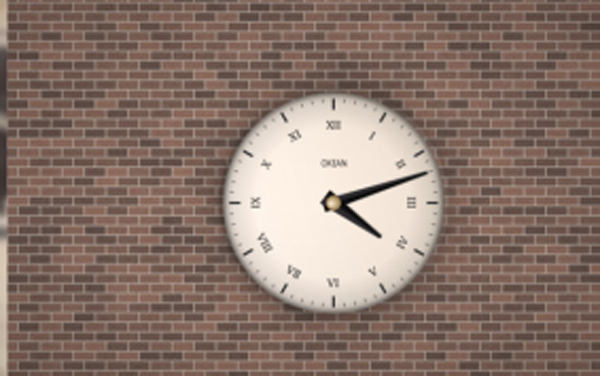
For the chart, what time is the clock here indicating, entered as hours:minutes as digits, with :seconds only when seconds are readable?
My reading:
4:12
